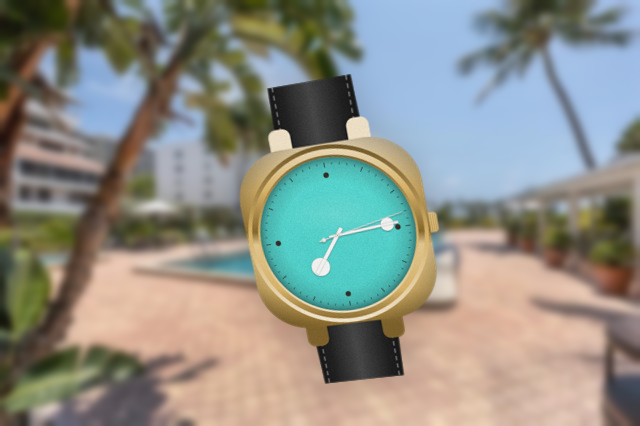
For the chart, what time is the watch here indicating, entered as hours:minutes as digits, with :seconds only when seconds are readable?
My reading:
7:14:13
